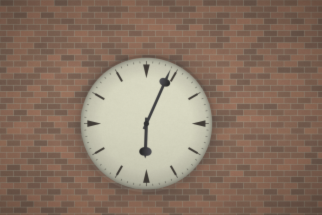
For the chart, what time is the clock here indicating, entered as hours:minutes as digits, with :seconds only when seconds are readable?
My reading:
6:04
